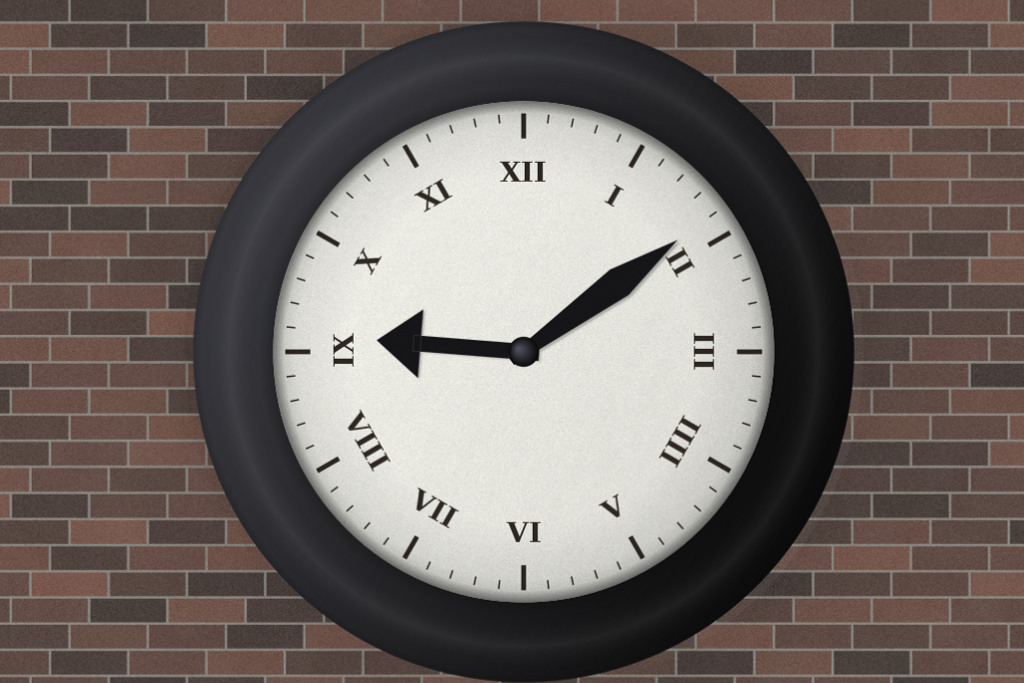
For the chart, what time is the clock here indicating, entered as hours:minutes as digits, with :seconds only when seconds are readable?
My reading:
9:09
